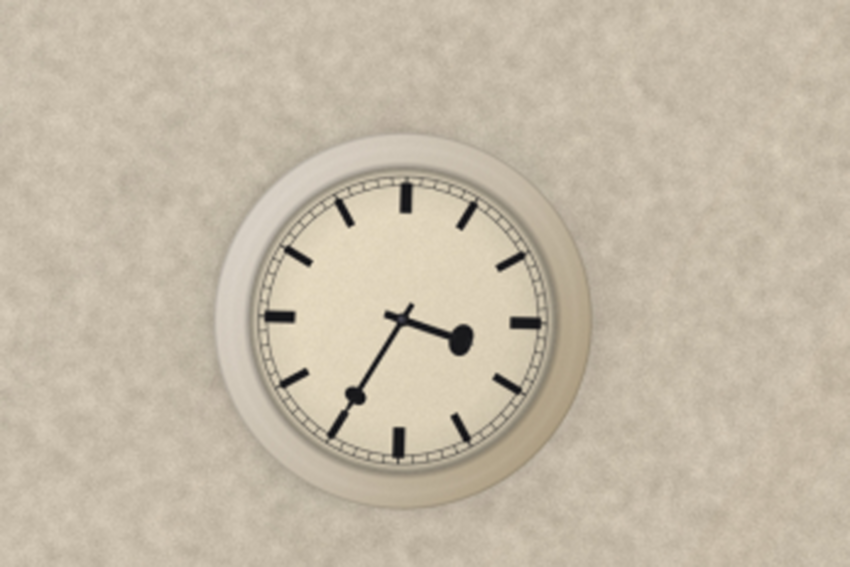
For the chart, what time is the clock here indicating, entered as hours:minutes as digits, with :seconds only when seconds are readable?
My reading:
3:35
